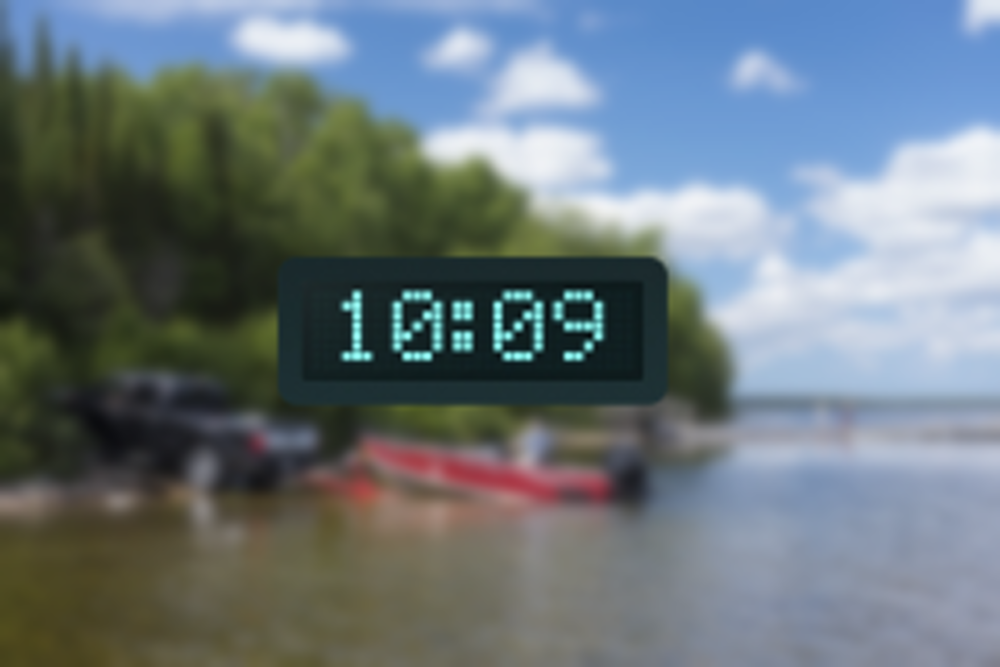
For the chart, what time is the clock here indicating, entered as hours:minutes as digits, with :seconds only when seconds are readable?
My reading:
10:09
